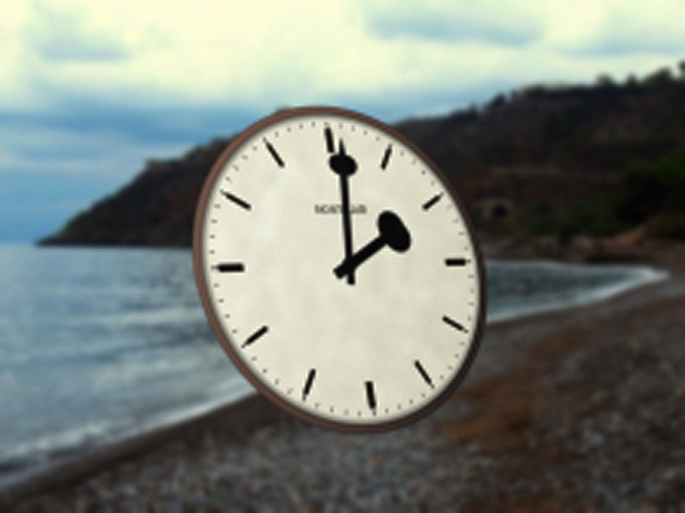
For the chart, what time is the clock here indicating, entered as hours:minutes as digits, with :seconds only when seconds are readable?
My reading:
2:01
